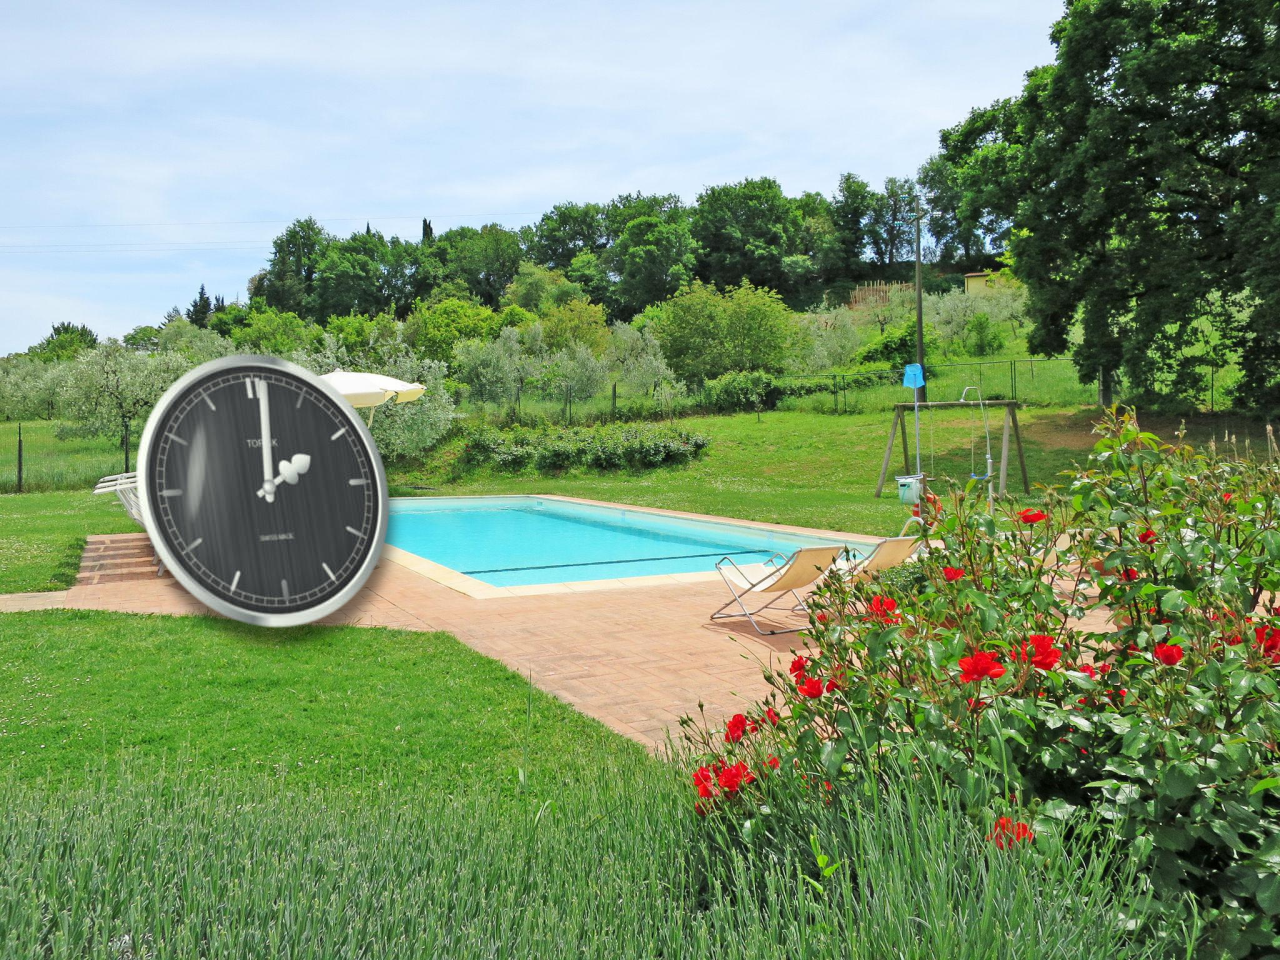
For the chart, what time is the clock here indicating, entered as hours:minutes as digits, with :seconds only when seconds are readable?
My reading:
2:01
